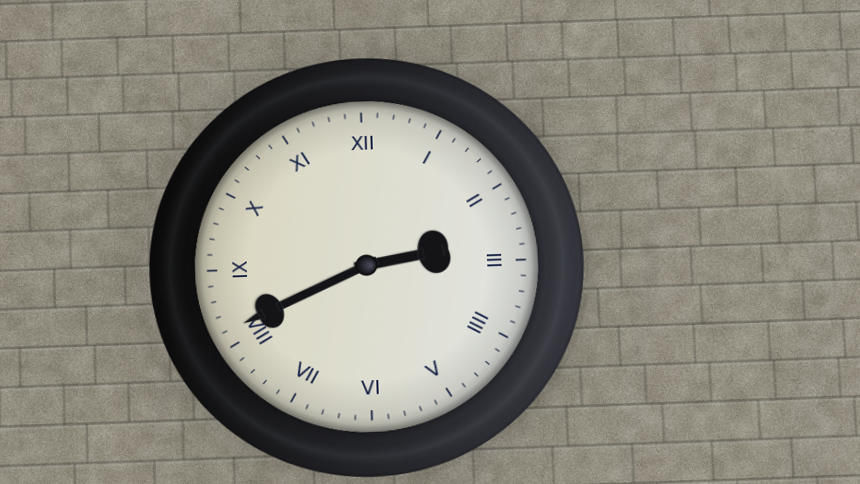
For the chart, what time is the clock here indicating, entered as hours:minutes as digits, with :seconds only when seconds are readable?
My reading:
2:41
